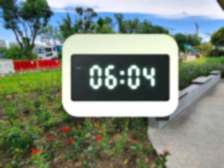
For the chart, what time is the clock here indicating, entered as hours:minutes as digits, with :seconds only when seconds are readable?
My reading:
6:04
